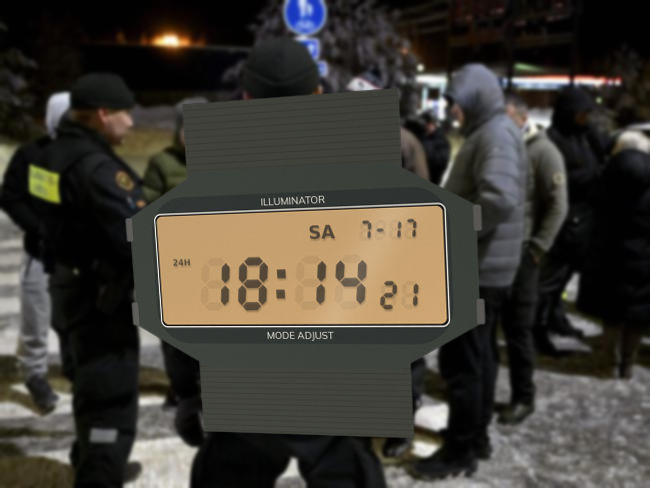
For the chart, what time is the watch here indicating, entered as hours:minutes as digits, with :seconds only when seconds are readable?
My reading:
18:14:21
